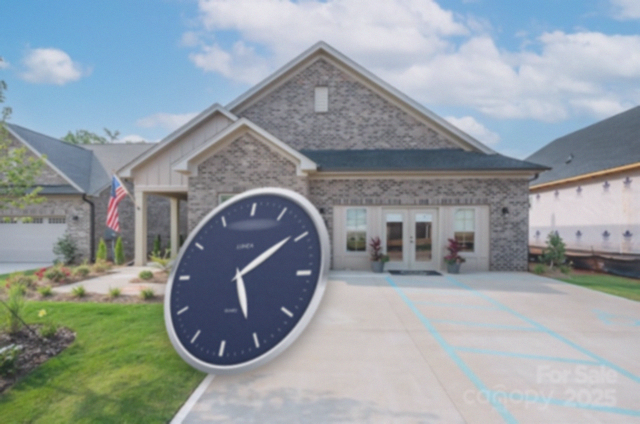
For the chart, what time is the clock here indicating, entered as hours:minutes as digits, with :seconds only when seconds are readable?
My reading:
5:09
